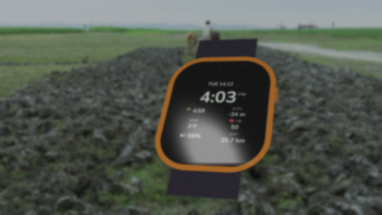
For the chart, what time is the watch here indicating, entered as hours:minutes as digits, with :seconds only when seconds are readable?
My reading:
4:03
